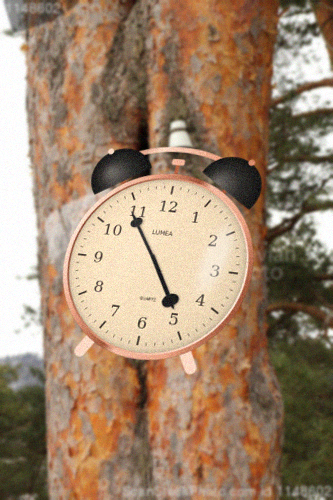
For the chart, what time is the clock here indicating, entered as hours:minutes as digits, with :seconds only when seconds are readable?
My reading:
4:54
